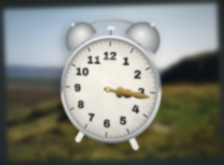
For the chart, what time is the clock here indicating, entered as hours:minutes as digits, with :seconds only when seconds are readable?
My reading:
3:16
